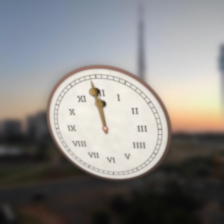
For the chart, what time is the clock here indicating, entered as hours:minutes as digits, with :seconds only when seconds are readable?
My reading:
11:59
